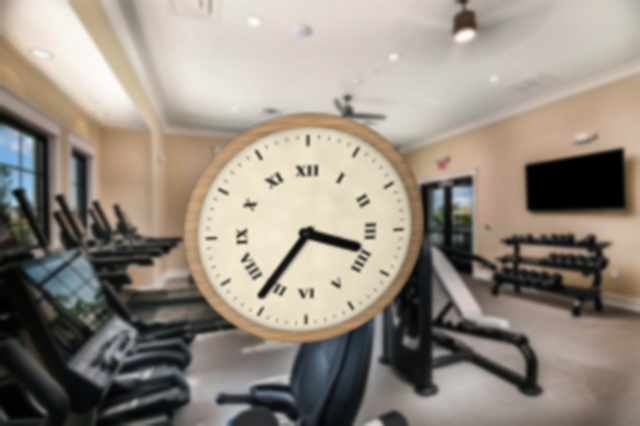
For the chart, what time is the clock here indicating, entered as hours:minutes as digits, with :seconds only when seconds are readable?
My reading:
3:36
